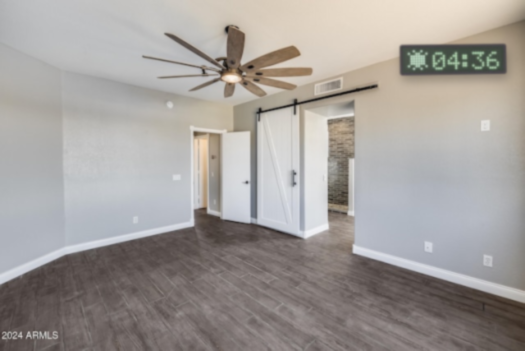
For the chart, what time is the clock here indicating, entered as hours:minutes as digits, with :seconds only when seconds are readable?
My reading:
4:36
